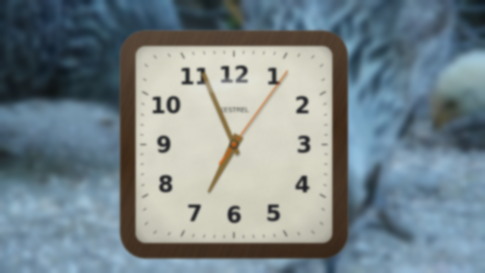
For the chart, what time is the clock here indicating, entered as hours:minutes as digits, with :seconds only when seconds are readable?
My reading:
6:56:06
